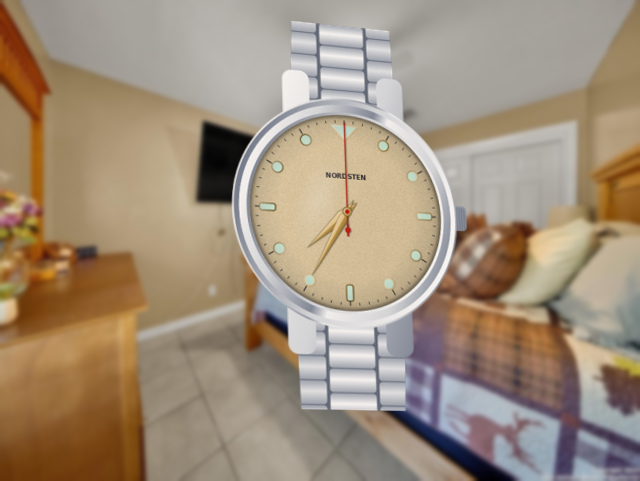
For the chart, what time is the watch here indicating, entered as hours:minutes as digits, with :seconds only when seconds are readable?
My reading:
7:35:00
